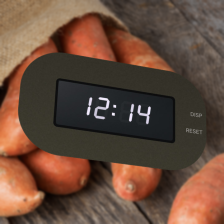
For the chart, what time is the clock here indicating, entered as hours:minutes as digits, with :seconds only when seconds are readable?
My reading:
12:14
